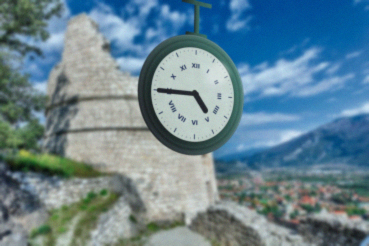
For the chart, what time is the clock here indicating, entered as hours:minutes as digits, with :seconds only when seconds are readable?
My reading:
4:45
